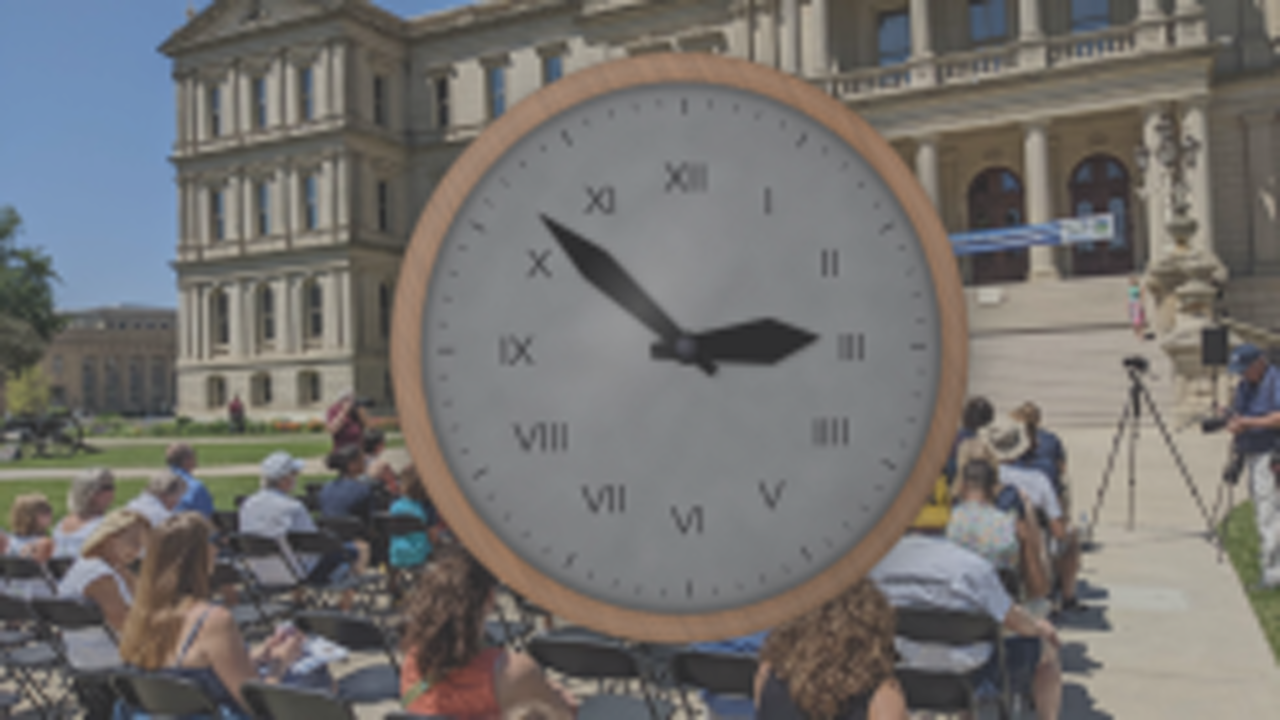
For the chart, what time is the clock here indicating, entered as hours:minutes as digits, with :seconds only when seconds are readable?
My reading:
2:52
